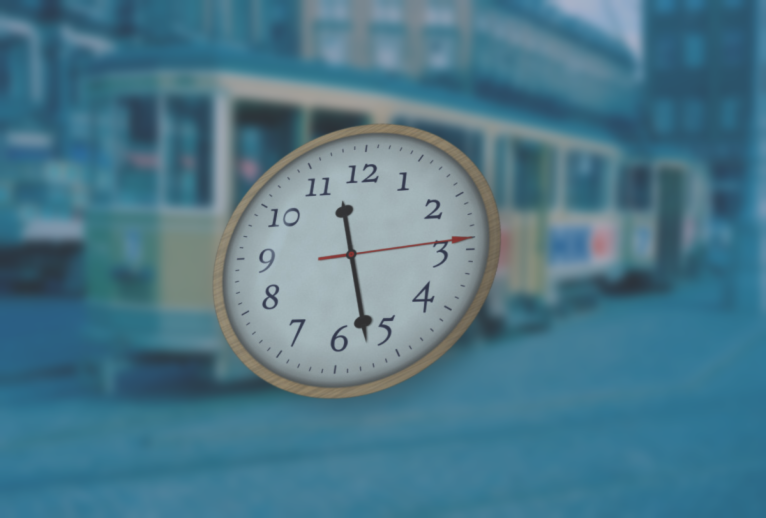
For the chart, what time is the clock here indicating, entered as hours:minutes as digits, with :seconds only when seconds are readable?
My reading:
11:27:14
